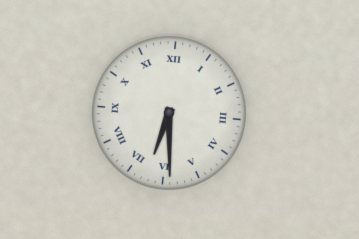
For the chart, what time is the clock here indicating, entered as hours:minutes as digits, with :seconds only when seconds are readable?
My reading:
6:29
